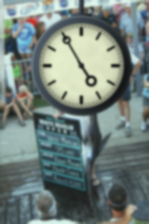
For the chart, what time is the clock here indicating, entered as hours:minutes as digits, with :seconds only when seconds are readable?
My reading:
4:55
